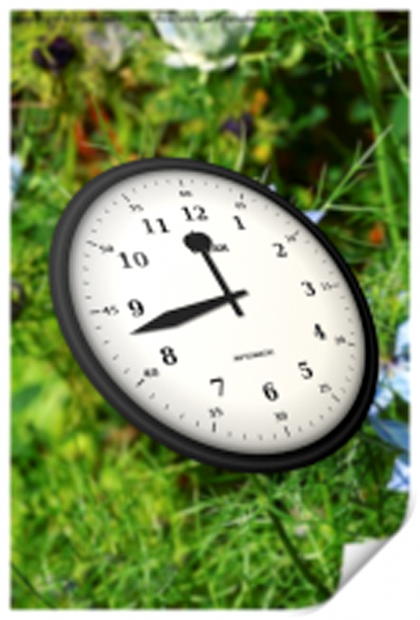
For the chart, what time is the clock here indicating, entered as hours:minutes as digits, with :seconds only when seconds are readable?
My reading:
11:43
